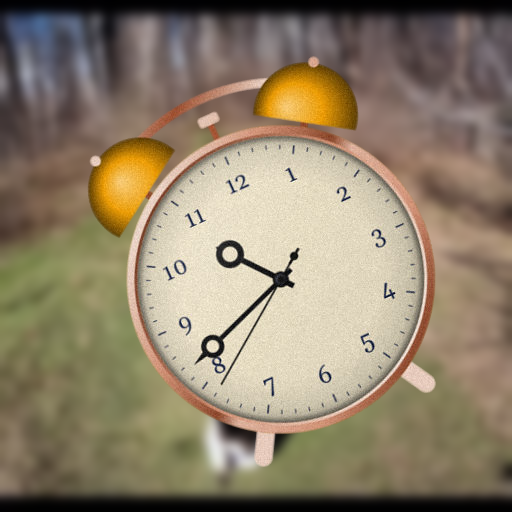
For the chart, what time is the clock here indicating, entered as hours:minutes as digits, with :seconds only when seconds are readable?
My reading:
10:41:39
